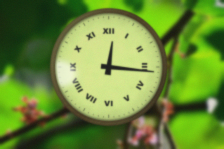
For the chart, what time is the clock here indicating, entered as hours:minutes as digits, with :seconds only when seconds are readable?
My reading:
12:16
